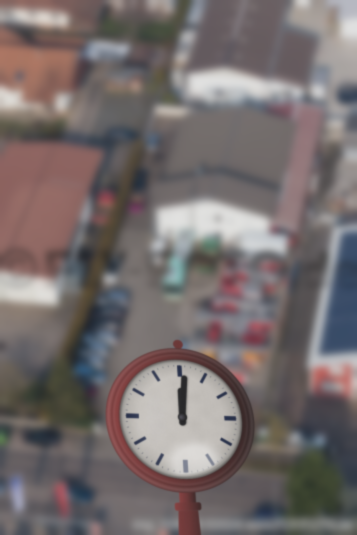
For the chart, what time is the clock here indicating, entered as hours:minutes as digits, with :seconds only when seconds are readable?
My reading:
12:01
